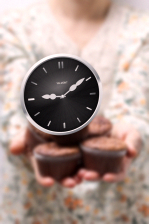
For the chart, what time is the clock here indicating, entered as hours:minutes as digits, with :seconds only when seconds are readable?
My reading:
9:09
